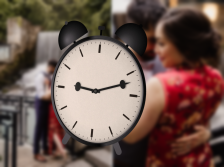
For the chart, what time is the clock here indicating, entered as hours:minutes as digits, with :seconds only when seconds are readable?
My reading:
9:12
